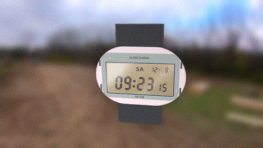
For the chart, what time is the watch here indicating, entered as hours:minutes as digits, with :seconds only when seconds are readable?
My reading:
9:23:15
